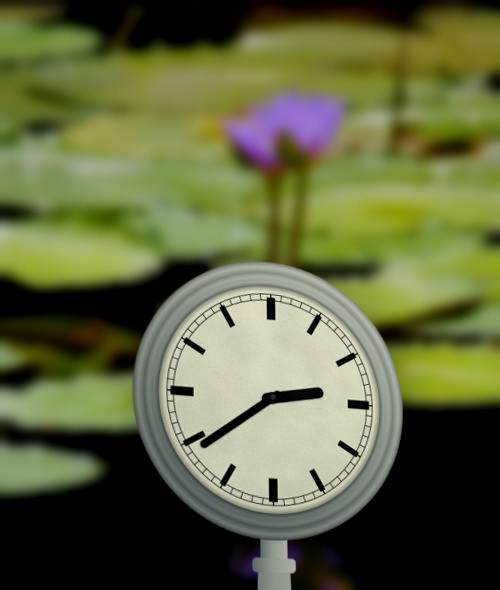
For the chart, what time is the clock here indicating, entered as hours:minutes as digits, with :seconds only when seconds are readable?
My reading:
2:39
